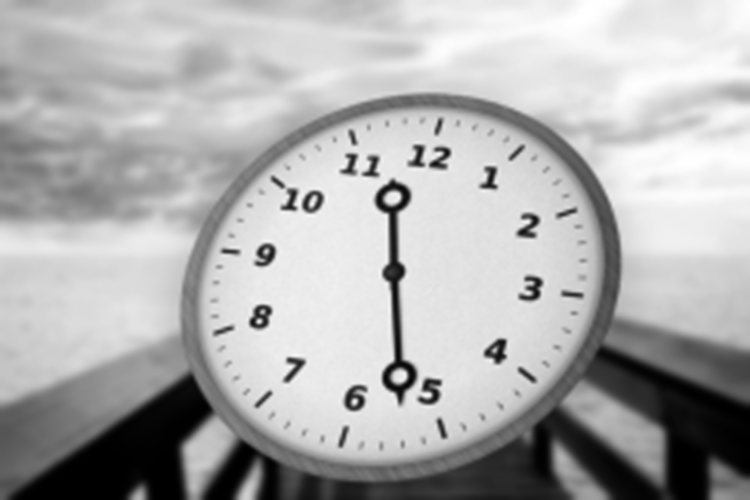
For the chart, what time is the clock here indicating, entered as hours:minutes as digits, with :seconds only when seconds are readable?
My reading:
11:27
